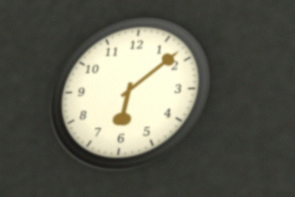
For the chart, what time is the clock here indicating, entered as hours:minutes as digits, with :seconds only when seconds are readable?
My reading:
6:08
